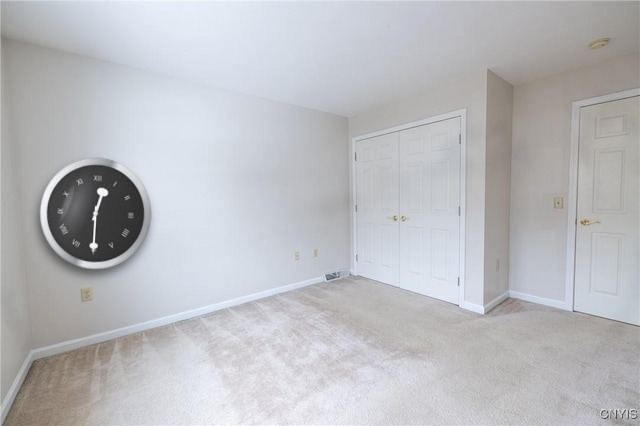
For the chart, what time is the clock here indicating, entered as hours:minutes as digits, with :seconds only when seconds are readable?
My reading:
12:30
